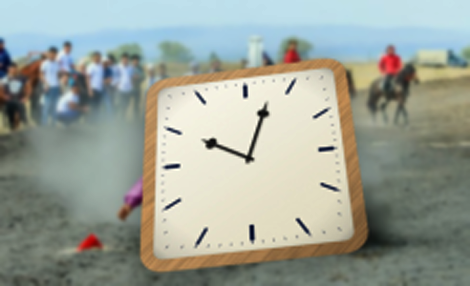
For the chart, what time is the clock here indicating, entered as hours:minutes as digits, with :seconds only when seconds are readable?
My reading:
10:03
